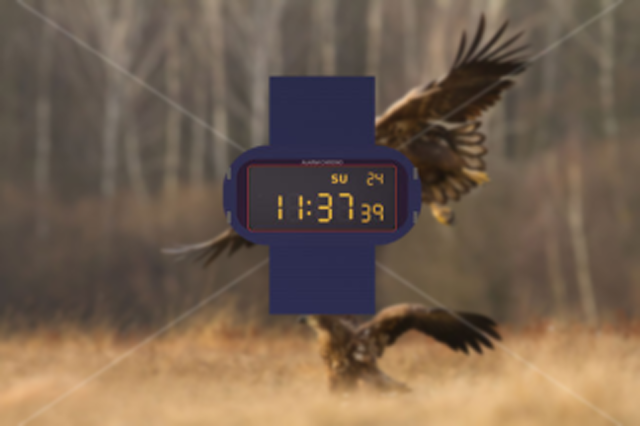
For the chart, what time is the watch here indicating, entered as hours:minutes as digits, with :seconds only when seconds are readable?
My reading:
11:37:39
